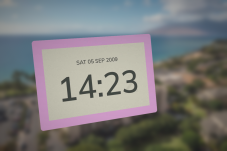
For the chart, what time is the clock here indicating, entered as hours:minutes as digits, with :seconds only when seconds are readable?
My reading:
14:23
